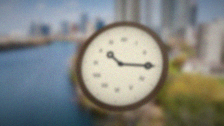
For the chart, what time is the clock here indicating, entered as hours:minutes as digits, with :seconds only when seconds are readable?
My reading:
10:15
